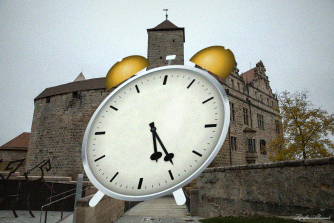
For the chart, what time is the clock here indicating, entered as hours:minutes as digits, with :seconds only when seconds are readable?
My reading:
5:24
